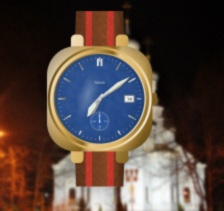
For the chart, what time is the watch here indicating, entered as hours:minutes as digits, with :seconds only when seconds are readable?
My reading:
7:09
